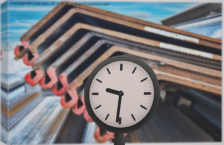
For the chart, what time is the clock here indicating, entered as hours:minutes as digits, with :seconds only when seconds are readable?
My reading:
9:31
